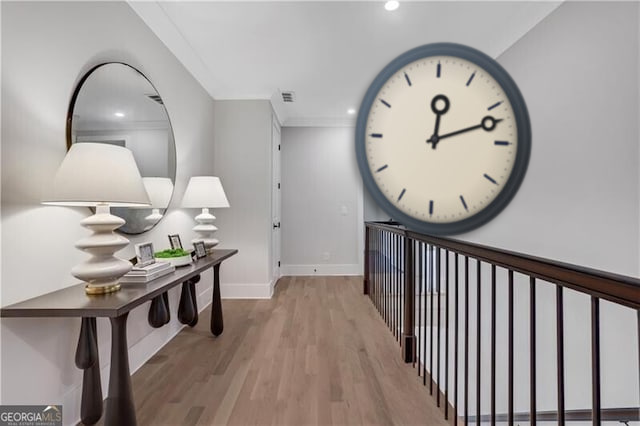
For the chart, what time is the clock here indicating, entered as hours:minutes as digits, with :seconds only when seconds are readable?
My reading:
12:12
